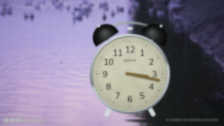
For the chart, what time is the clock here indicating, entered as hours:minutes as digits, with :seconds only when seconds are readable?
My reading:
3:17
